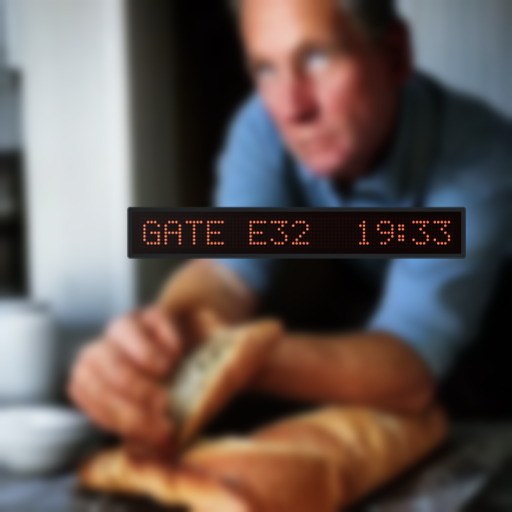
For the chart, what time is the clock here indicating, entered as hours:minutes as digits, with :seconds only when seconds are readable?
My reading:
19:33
